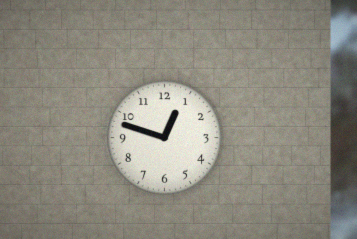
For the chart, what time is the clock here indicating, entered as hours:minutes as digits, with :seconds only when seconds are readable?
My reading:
12:48
